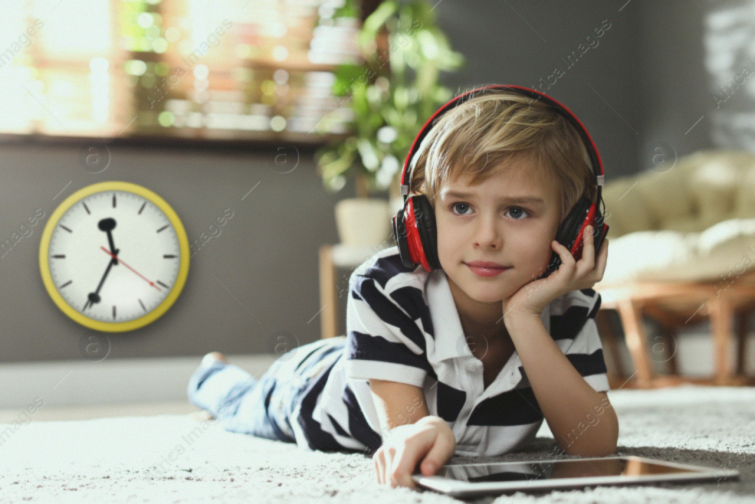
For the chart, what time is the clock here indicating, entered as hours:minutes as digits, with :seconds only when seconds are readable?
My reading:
11:34:21
